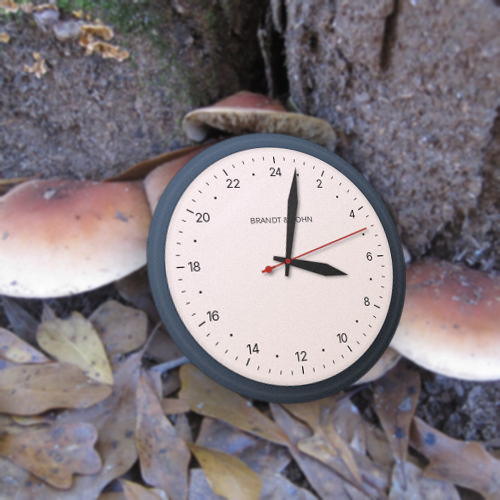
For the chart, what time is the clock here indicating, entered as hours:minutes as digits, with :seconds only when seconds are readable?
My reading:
7:02:12
